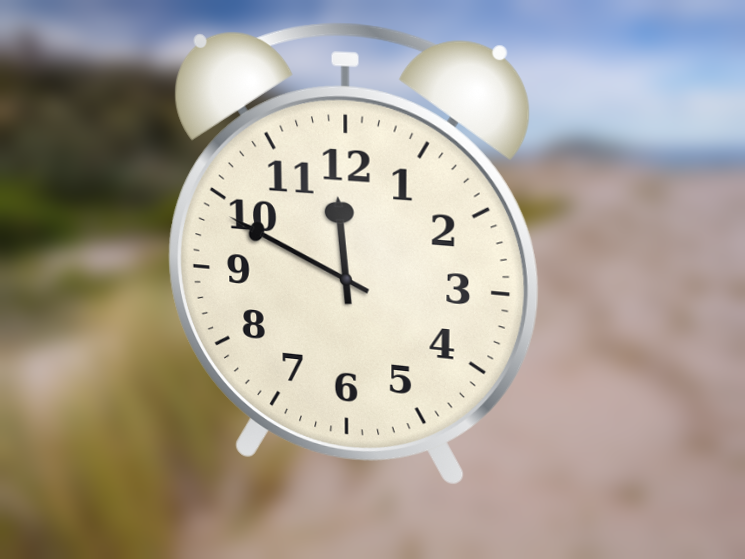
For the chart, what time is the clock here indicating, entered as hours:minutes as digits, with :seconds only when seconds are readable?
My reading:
11:49
